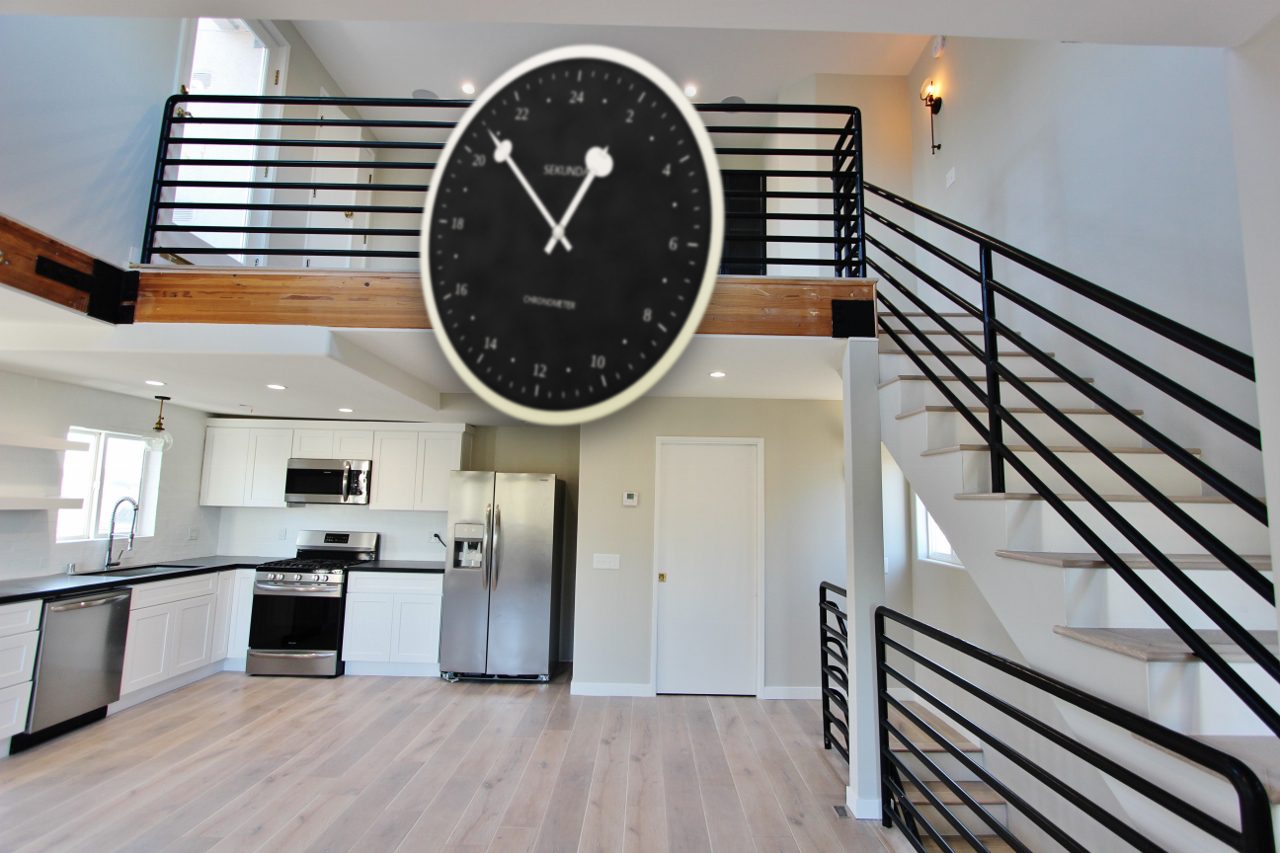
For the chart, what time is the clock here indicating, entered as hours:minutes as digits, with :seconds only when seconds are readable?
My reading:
1:52
